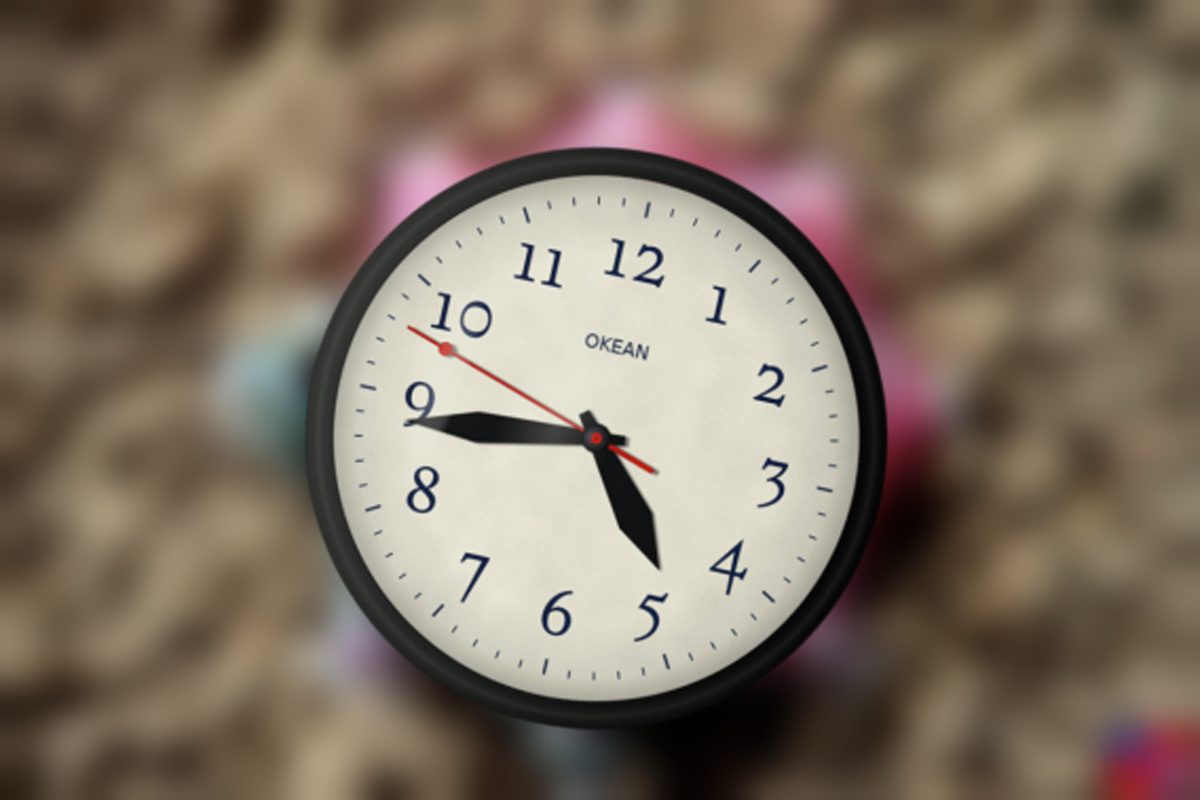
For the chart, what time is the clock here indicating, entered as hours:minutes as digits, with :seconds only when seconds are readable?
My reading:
4:43:48
